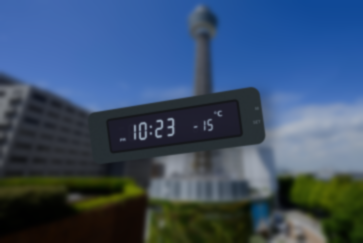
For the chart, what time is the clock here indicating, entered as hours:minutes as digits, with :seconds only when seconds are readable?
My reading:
10:23
